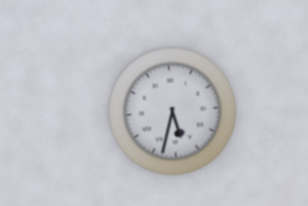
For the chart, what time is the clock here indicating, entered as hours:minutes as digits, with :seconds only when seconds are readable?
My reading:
5:33
